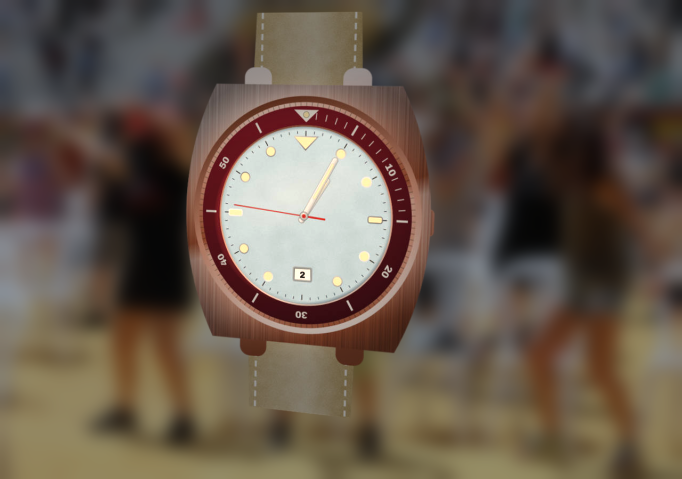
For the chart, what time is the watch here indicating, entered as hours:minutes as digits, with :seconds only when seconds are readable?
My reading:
1:04:46
